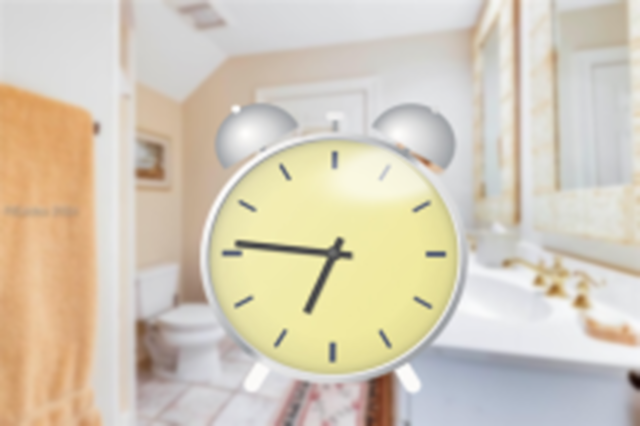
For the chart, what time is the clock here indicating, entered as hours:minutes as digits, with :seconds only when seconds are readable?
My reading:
6:46
